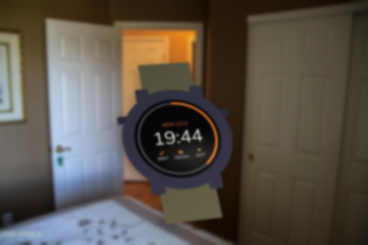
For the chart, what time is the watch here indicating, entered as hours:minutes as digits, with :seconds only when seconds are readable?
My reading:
19:44
